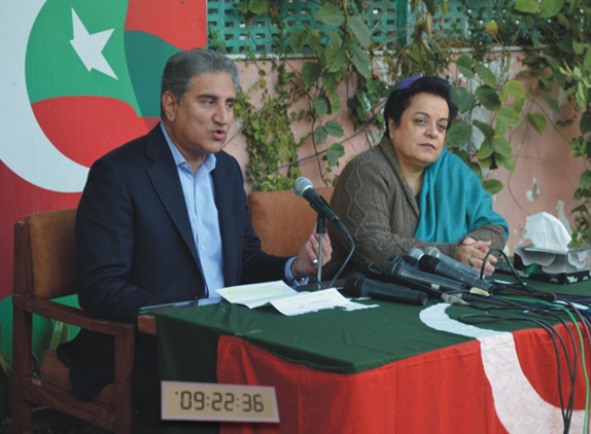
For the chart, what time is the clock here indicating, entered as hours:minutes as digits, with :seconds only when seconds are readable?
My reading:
9:22:36
